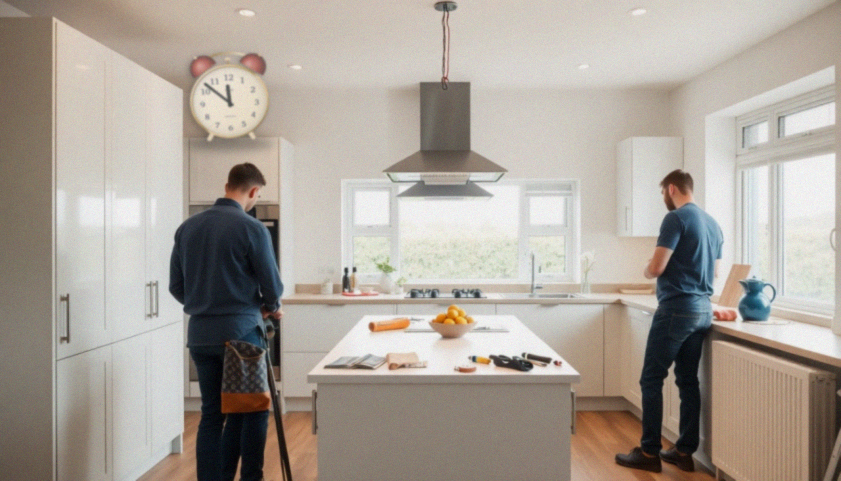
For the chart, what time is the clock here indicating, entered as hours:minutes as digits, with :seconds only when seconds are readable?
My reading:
11:52
